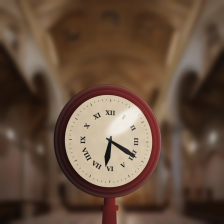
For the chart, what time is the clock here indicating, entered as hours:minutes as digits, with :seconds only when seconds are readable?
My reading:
6:20
